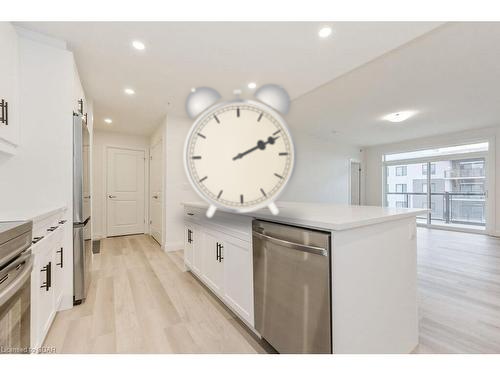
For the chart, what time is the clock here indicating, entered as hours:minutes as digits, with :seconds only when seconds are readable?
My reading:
2:11
